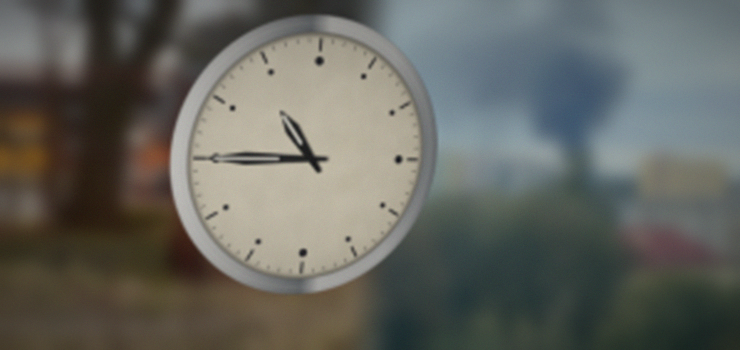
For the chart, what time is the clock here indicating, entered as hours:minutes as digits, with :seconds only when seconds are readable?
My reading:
10:45
